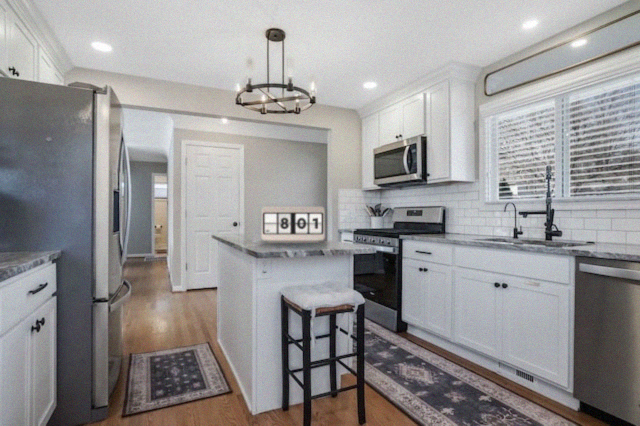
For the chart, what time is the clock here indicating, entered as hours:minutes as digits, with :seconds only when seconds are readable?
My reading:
8:01
